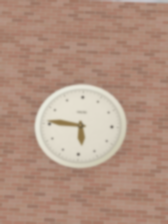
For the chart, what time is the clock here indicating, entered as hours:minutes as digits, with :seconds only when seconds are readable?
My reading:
5:46
